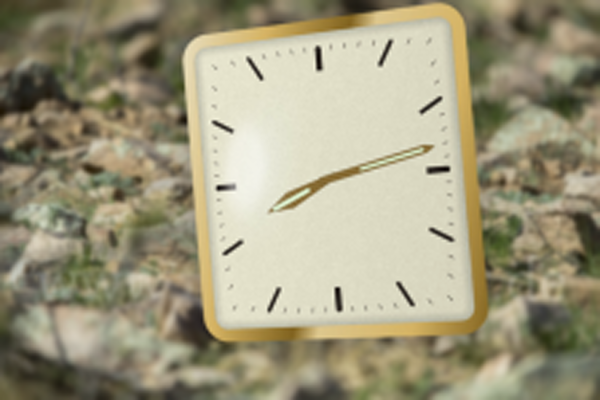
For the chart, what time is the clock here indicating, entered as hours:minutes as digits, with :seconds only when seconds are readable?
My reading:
8:13
